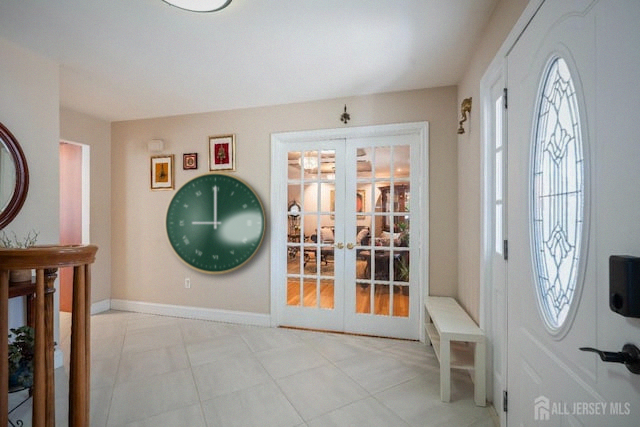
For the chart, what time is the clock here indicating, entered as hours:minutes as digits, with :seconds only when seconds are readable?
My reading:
9:00
